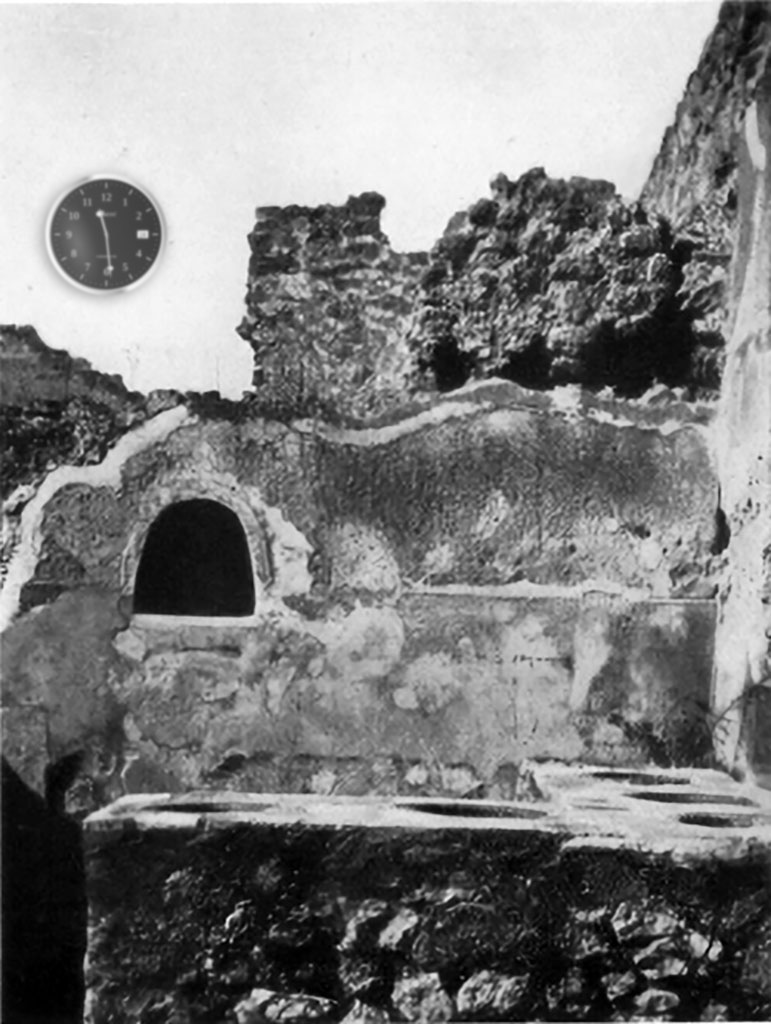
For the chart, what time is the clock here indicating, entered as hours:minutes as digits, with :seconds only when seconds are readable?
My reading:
11:29
